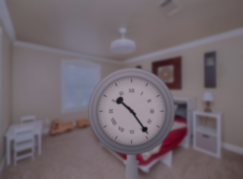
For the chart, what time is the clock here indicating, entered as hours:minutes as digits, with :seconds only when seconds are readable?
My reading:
10:24
